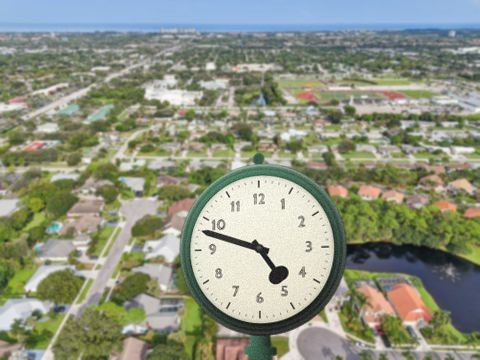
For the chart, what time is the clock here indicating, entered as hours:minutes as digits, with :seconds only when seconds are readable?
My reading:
4:48
